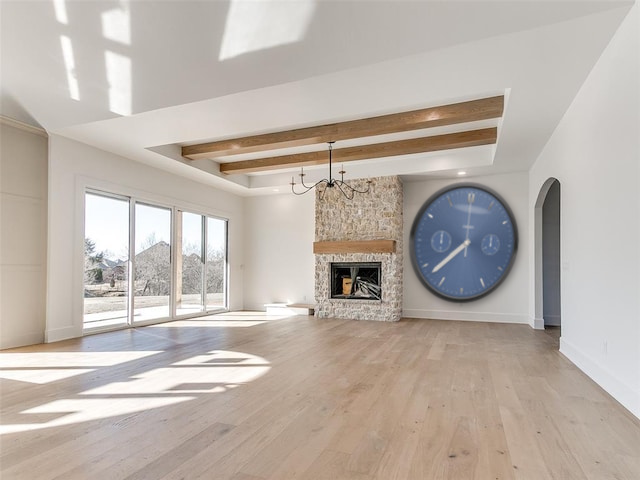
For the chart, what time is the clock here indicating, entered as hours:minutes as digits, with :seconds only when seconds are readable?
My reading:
7:38
